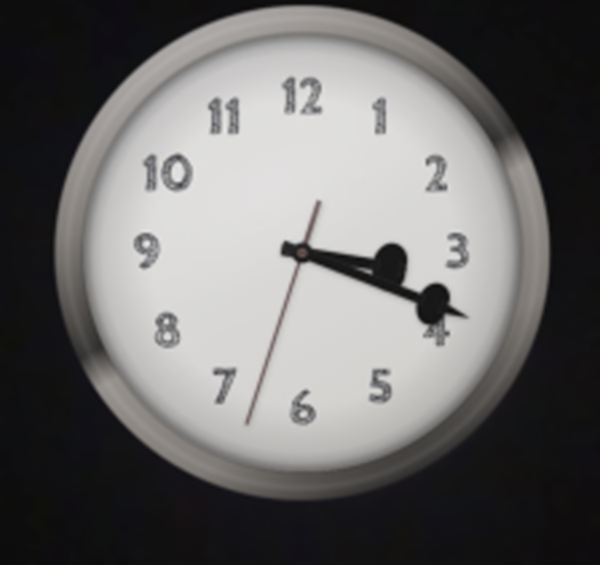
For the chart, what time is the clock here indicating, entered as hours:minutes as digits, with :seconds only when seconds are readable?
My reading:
3:18:33
